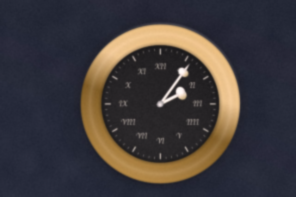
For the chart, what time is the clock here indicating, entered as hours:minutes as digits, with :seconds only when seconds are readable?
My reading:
2:06
